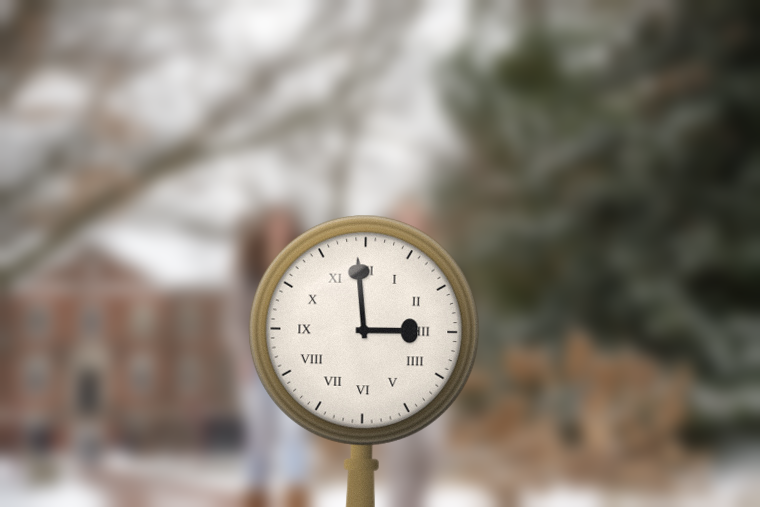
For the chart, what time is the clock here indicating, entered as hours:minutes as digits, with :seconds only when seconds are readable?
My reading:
2:59
